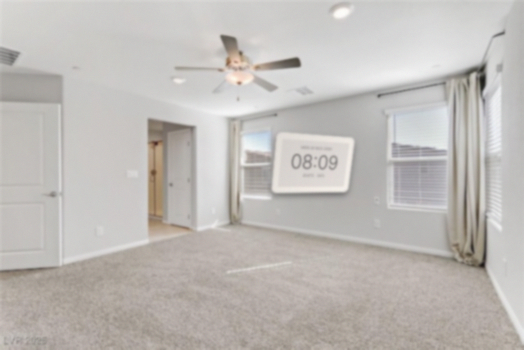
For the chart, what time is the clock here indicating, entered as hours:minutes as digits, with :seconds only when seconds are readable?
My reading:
8:09
